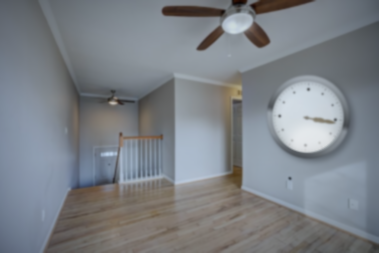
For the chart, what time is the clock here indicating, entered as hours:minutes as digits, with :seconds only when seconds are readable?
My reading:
3:16
